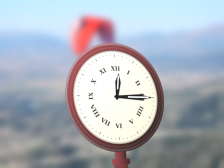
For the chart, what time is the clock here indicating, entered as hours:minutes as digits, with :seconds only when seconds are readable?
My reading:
12:15
